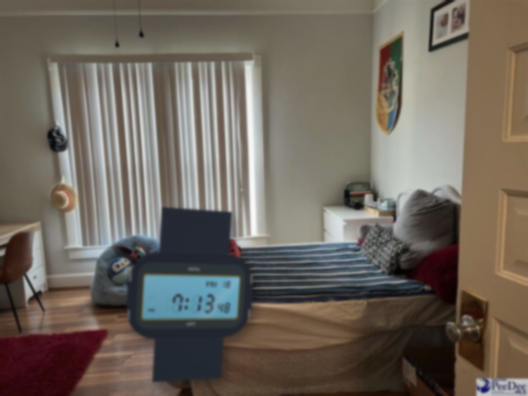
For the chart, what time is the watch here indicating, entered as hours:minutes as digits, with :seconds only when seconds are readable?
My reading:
7:13
